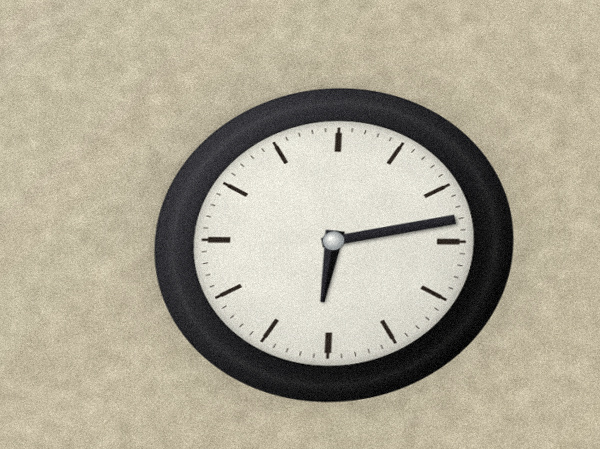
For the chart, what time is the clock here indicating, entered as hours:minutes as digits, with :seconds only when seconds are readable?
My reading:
6:13
